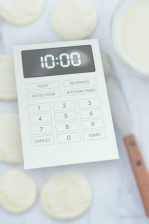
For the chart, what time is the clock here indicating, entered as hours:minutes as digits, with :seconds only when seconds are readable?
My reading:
10:00
